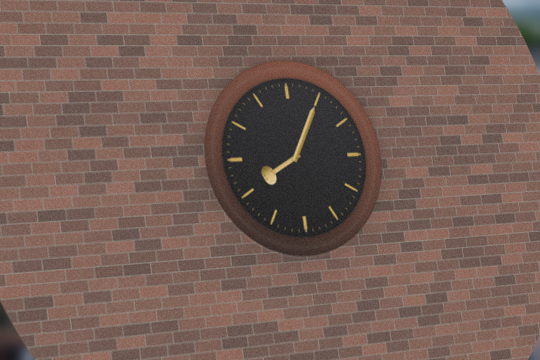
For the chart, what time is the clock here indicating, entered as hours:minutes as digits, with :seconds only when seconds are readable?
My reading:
8:05
